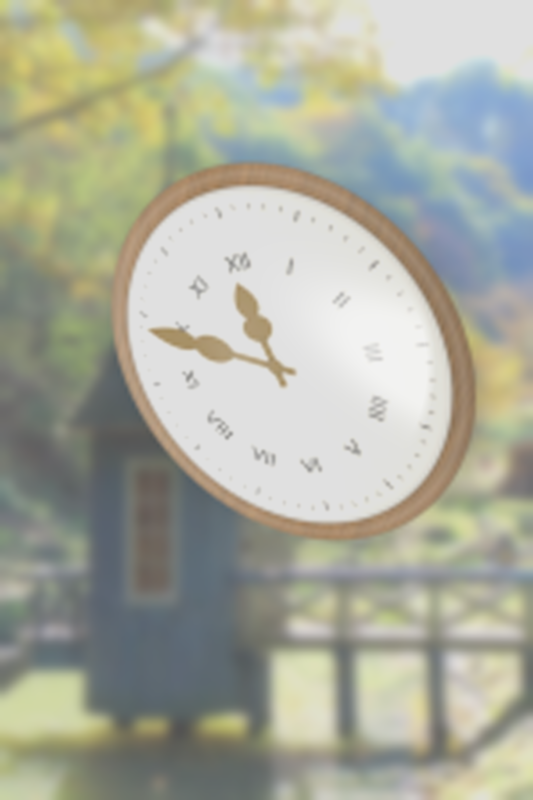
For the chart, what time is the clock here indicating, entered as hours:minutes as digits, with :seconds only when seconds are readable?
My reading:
11:49
